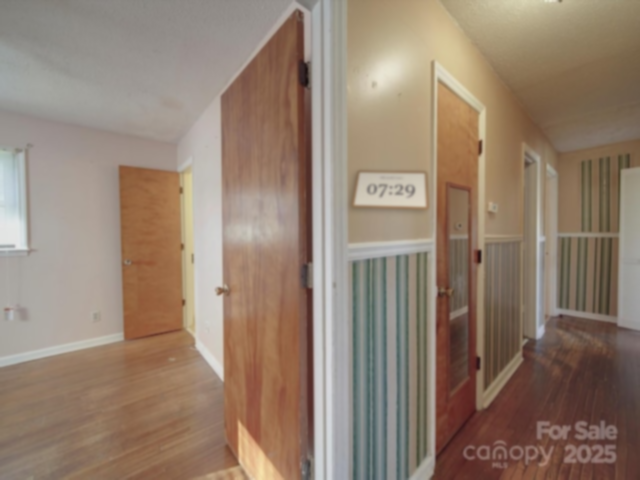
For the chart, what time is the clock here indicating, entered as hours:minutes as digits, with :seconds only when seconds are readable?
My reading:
7:29
